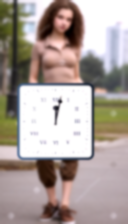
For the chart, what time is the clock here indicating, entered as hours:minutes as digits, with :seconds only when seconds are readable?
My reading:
12:02
